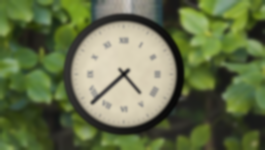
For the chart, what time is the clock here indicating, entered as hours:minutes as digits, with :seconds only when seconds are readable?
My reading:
4:38
